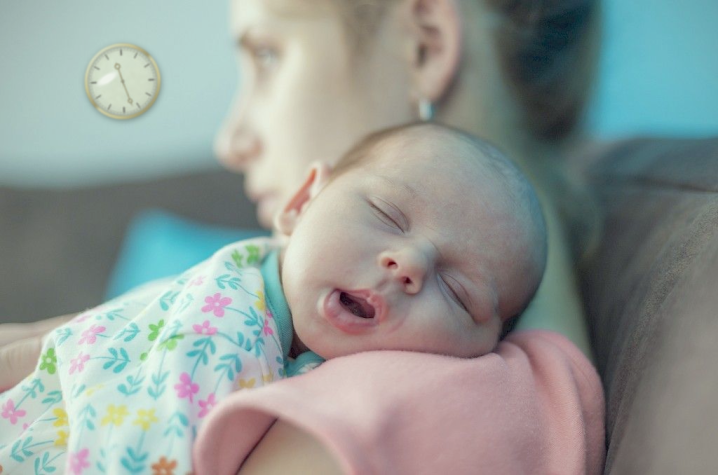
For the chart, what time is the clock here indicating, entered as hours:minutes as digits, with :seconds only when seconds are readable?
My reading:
11:27
